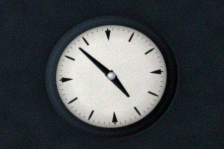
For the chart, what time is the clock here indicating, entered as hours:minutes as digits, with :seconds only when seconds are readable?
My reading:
4:53
